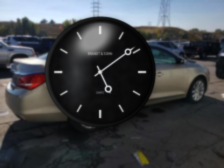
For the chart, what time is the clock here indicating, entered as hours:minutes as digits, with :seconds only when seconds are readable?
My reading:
5:09
